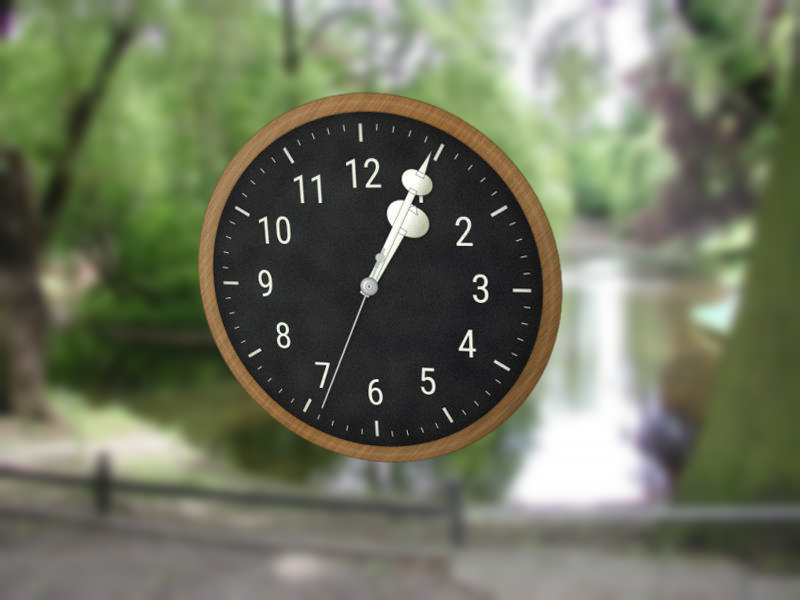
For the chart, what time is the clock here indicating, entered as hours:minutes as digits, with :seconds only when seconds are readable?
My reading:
1:04:34
